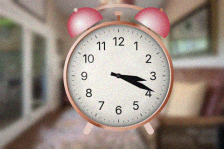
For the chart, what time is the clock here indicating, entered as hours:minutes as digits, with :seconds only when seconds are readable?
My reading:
3:19
